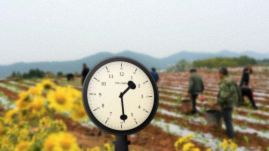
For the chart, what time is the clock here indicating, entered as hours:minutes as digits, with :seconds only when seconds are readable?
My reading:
1:29
